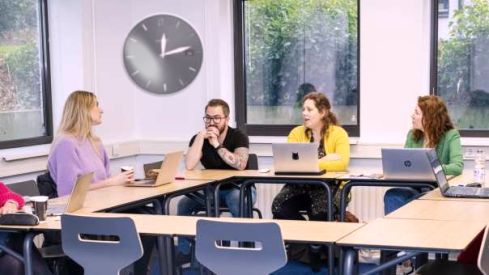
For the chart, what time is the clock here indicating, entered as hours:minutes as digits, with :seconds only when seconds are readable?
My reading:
12:13
